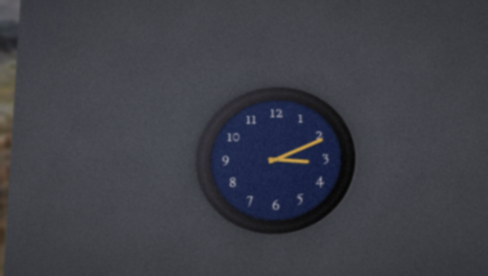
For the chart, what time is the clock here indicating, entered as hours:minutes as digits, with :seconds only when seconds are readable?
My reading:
3:11
